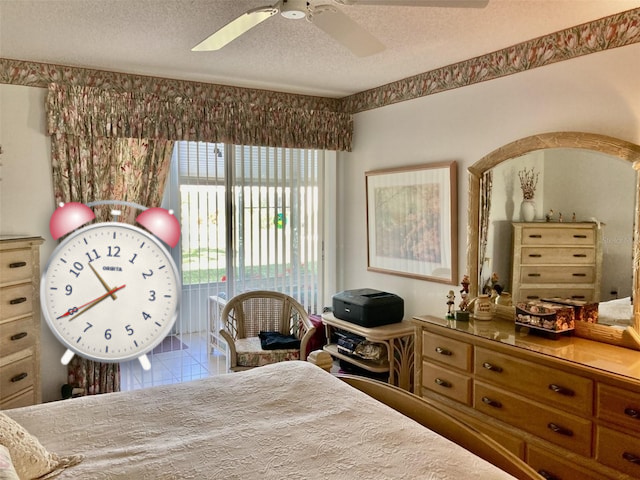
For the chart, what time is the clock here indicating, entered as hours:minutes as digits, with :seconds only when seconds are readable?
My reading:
10:38:40
